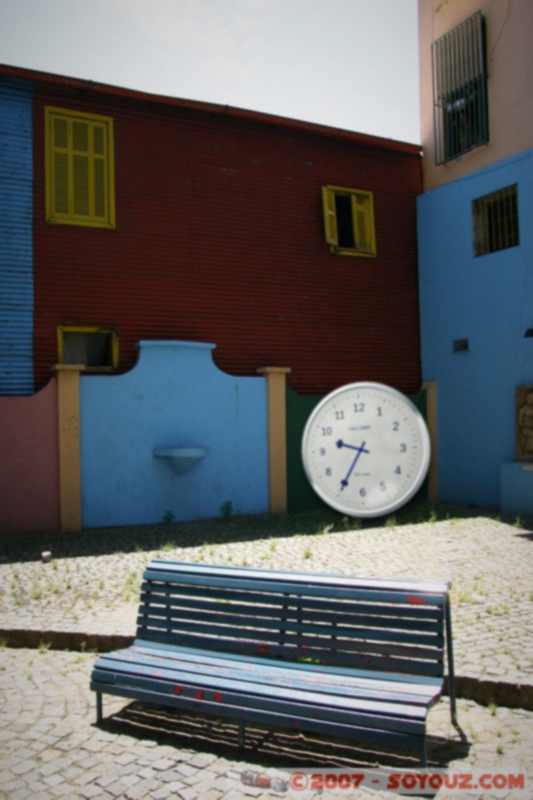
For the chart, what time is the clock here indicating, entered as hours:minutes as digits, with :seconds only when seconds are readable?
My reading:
9:35
